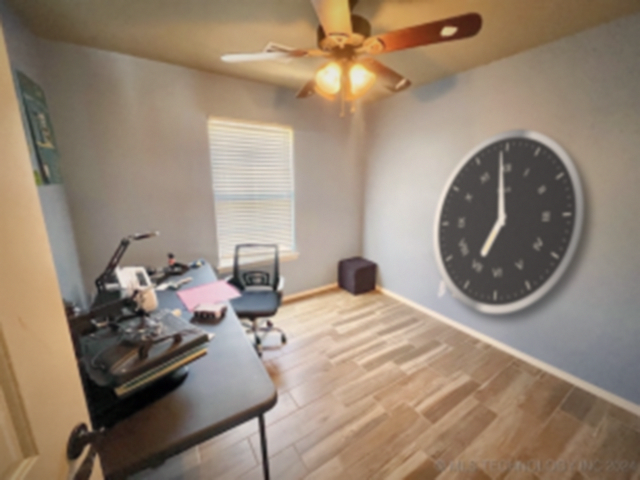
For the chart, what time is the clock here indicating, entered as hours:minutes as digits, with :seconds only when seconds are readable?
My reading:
6:59
